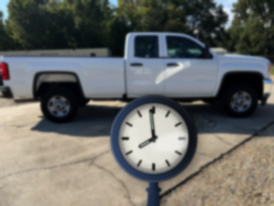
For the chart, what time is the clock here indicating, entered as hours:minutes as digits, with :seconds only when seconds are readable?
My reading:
7:59
